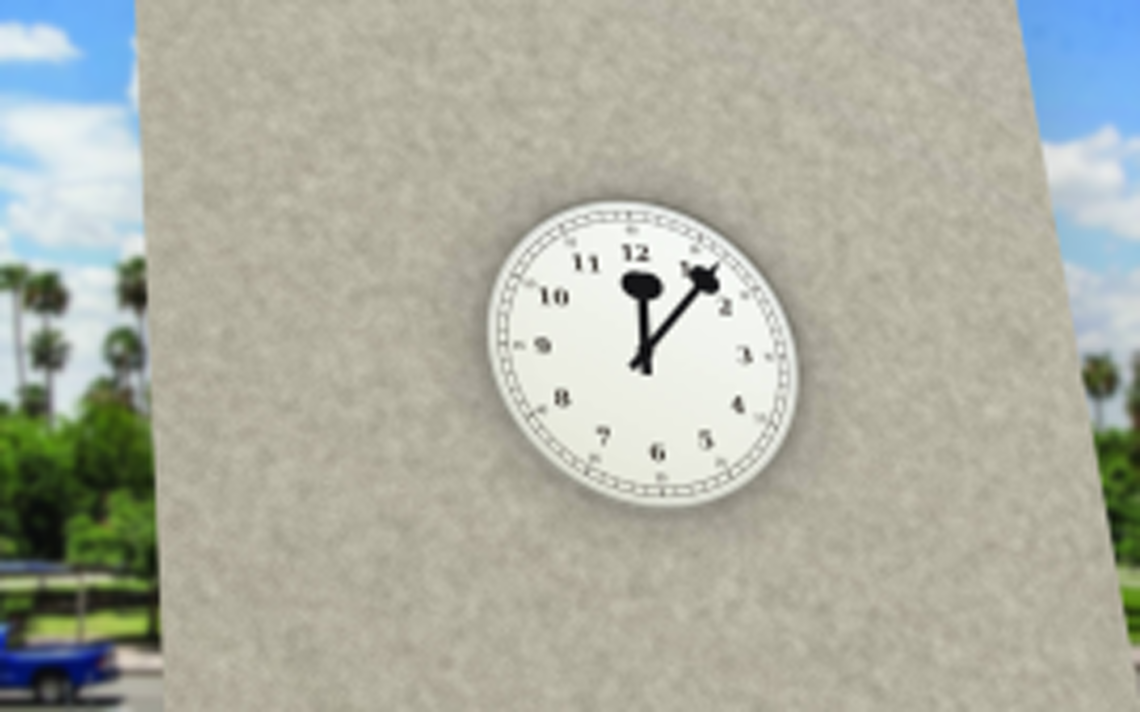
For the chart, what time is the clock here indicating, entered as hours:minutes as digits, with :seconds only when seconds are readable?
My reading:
12:07
